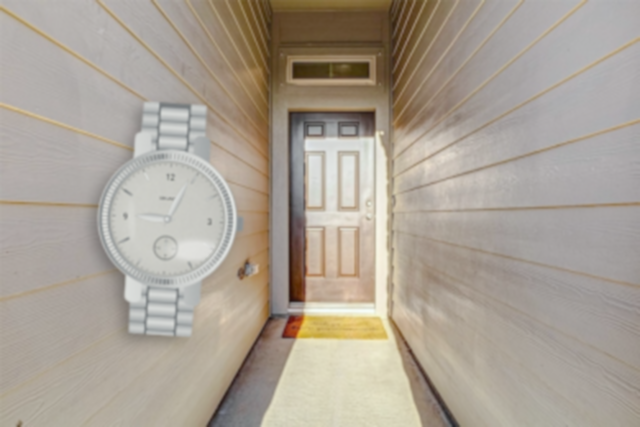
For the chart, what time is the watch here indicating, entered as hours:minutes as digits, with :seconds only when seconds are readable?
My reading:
9:04
